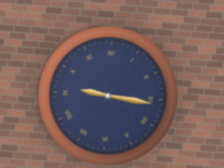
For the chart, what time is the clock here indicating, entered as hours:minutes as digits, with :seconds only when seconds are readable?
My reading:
9:16
